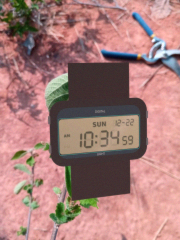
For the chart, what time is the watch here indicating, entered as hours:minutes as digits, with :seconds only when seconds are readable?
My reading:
10:34:59
